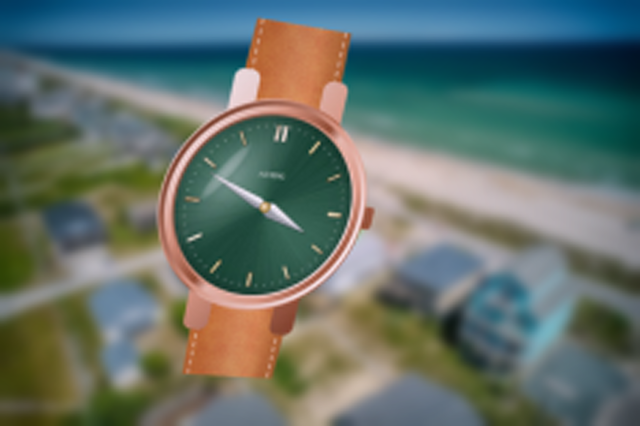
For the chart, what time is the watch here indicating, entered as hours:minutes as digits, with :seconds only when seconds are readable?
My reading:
3:49
